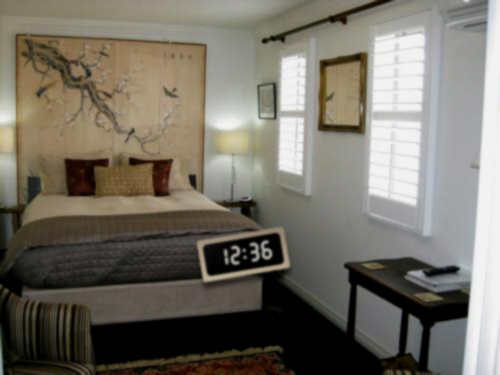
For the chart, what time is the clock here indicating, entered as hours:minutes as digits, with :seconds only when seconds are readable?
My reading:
12:36
